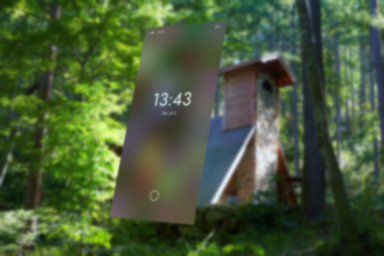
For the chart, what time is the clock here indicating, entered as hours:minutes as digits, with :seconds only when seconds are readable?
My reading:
13:43
